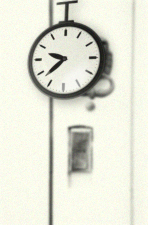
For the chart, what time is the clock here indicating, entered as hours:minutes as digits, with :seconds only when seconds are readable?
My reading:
9:38
